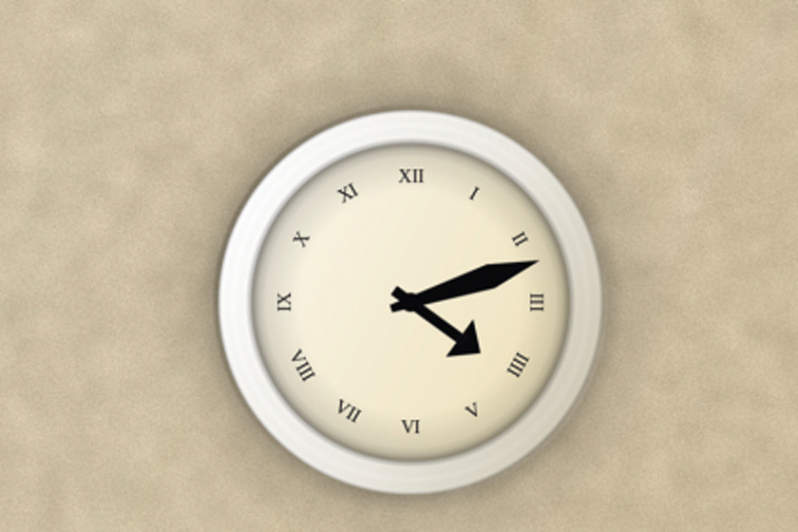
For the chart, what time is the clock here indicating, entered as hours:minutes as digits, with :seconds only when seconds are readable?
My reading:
4:12
